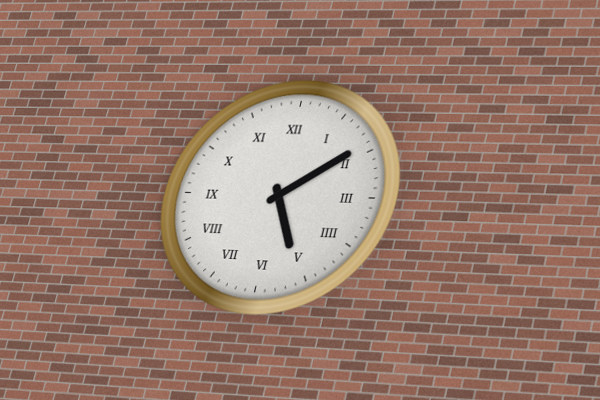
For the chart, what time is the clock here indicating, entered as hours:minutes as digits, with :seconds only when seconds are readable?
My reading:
5:09
